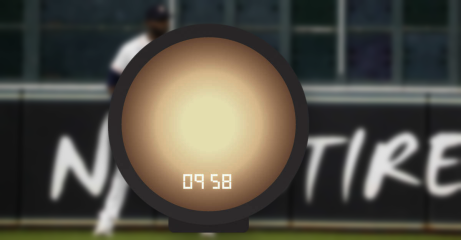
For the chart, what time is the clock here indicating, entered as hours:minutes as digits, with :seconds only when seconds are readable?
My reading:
9:58
